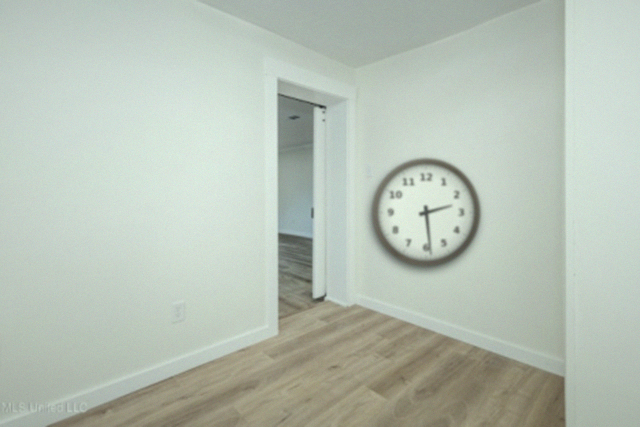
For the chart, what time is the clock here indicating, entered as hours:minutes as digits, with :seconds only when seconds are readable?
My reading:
2:29
